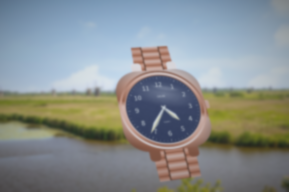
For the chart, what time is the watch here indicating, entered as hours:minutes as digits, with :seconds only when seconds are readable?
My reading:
4:36
